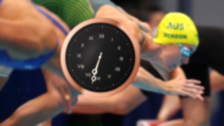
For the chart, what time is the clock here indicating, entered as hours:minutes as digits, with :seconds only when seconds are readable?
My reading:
6:32
